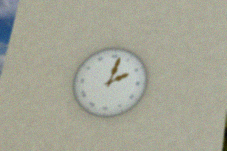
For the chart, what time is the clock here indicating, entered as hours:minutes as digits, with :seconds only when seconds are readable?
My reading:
2:02
